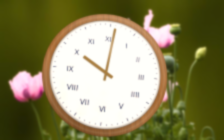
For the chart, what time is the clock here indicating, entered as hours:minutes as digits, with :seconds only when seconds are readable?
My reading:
10:01
